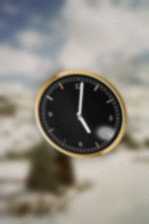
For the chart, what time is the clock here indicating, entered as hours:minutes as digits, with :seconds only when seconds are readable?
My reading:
5:01
